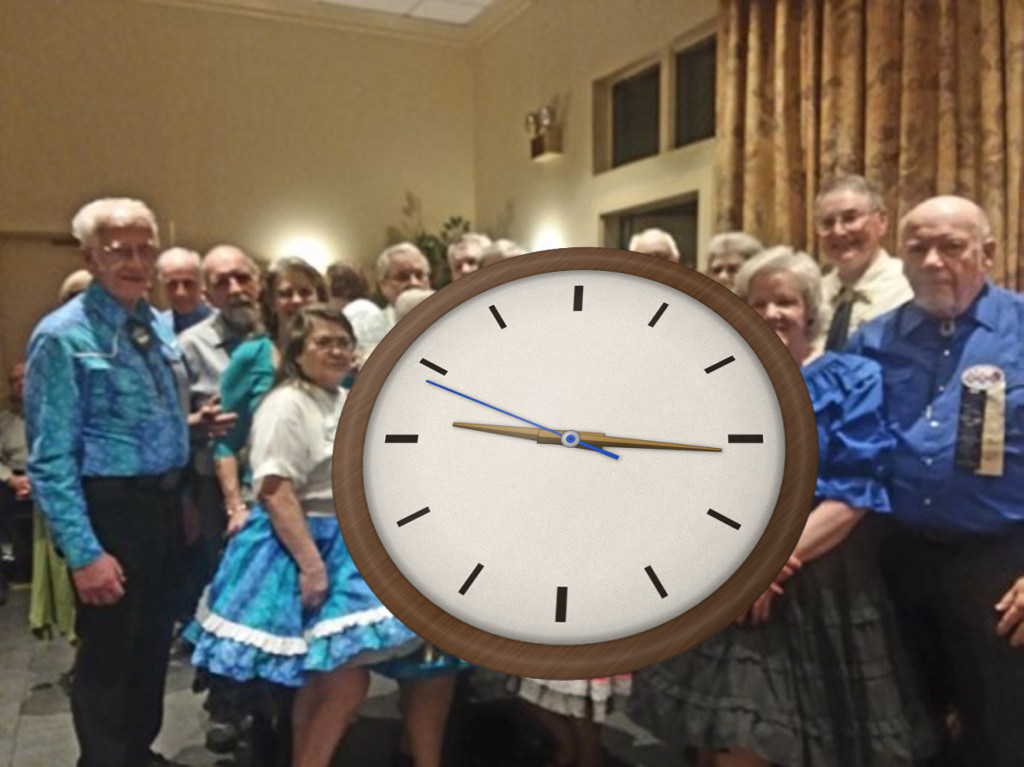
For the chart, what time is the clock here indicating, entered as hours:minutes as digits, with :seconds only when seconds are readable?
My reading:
9:15:49
